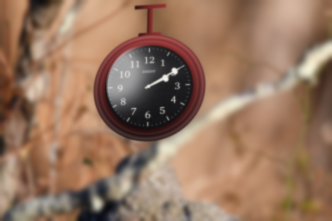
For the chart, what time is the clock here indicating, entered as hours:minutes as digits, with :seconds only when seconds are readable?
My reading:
2:10
